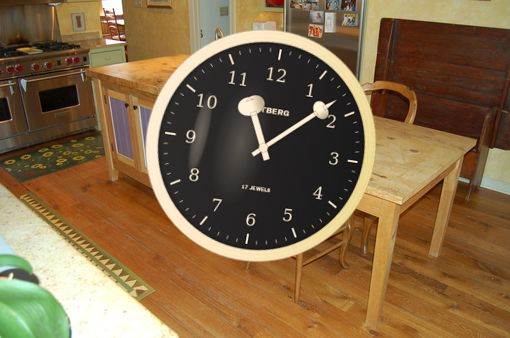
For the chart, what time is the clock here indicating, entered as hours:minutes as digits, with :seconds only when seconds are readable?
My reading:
11:08
